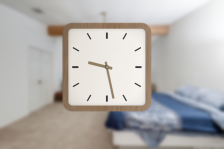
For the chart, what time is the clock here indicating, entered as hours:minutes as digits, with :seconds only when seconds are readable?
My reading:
9:28
